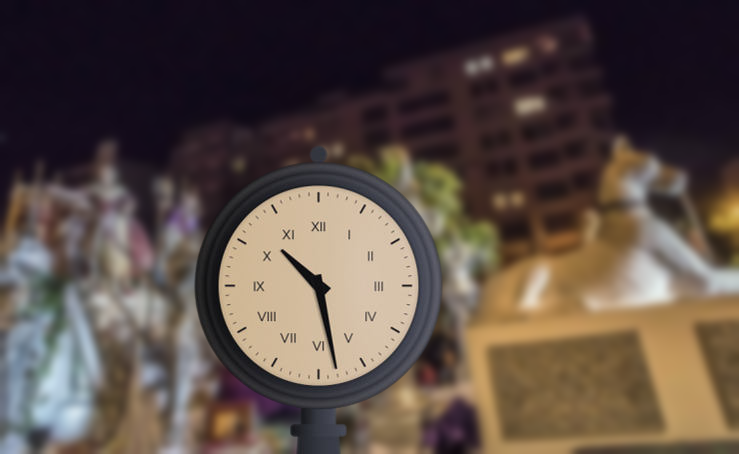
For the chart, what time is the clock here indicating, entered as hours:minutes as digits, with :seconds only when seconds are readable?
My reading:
10:28
